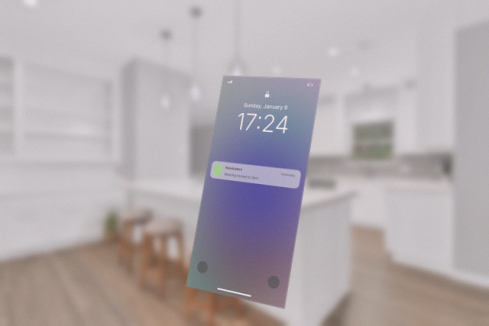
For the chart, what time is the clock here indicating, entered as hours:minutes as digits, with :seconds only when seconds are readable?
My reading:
17:24
